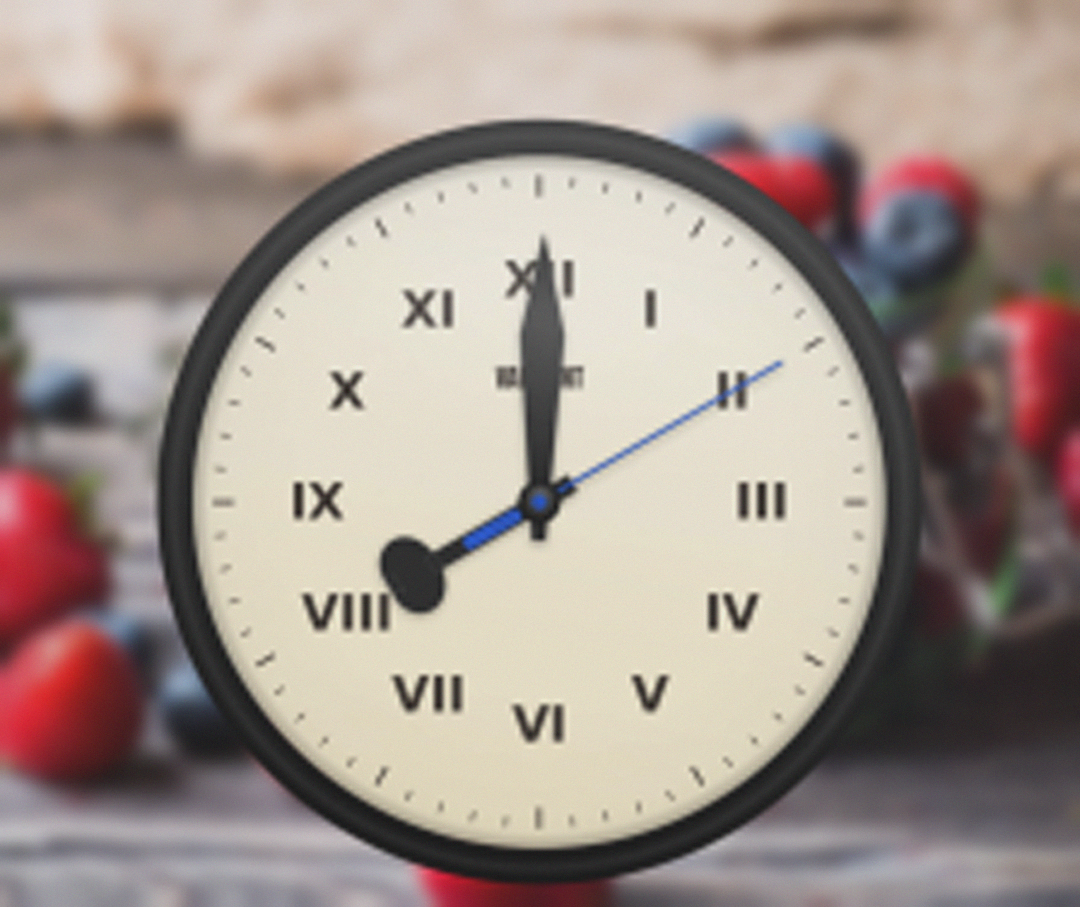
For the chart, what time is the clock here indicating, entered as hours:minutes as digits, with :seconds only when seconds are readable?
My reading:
8:00:10
